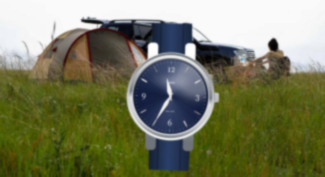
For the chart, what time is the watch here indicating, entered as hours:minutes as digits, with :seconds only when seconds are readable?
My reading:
11:35
